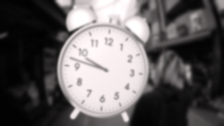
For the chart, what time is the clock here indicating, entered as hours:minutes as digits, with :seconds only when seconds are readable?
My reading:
9:47
